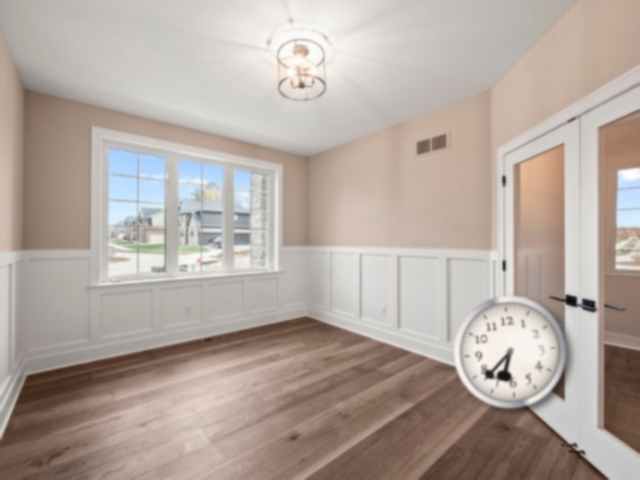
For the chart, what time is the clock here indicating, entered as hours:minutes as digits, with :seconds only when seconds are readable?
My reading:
6:38
